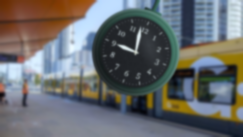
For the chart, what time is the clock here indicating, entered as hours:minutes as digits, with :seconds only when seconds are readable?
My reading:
8:58
